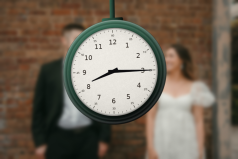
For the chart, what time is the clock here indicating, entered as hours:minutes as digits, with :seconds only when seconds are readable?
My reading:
8:15
